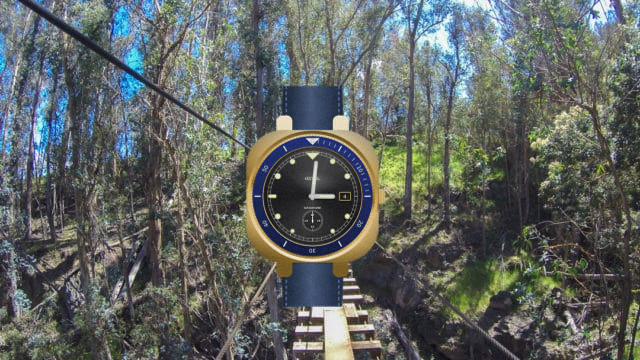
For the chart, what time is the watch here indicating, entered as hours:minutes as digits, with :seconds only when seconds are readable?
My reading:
3:01
